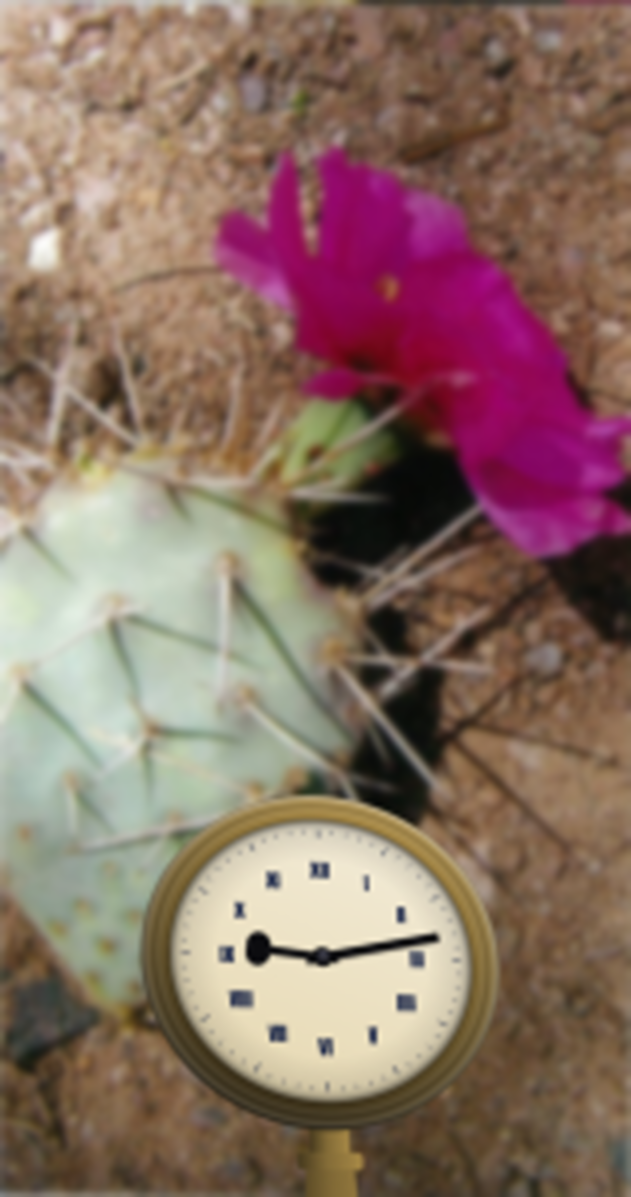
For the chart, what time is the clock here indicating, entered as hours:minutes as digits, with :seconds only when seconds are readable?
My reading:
9:13
